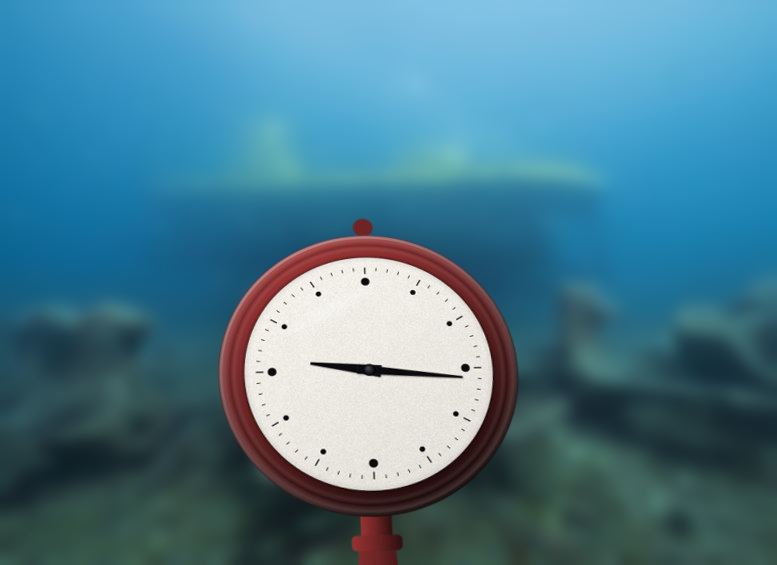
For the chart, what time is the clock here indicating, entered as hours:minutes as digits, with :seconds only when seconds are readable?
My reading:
9:16
